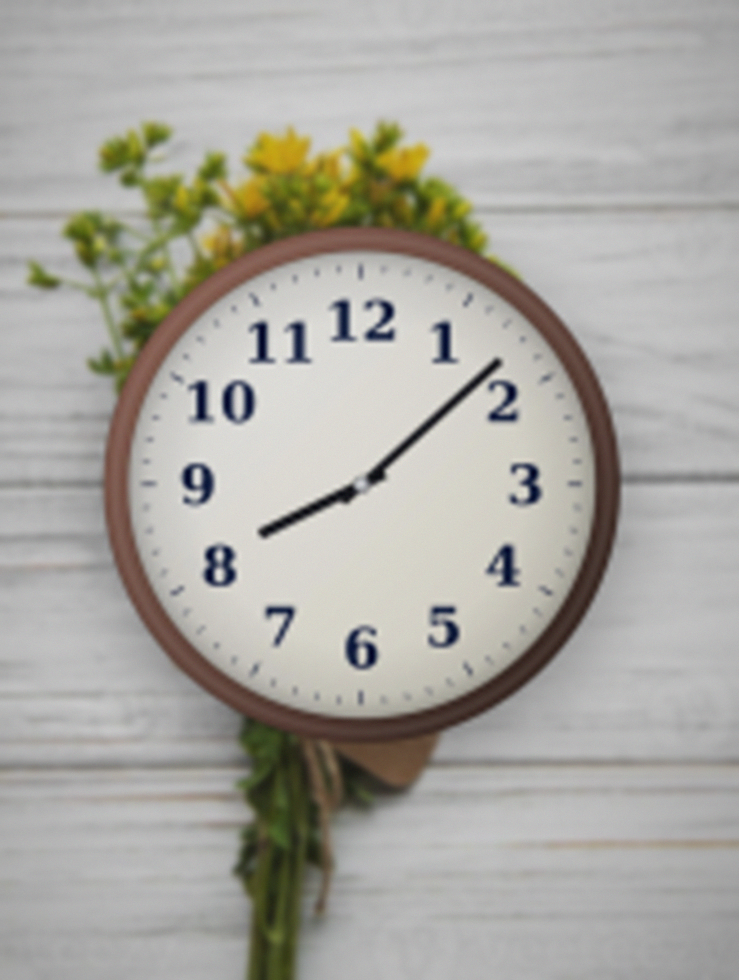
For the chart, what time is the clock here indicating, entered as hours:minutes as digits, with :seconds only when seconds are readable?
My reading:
8:08
